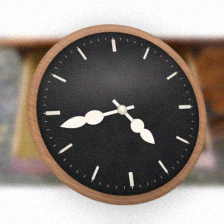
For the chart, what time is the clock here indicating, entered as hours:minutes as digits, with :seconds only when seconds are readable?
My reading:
4:43
